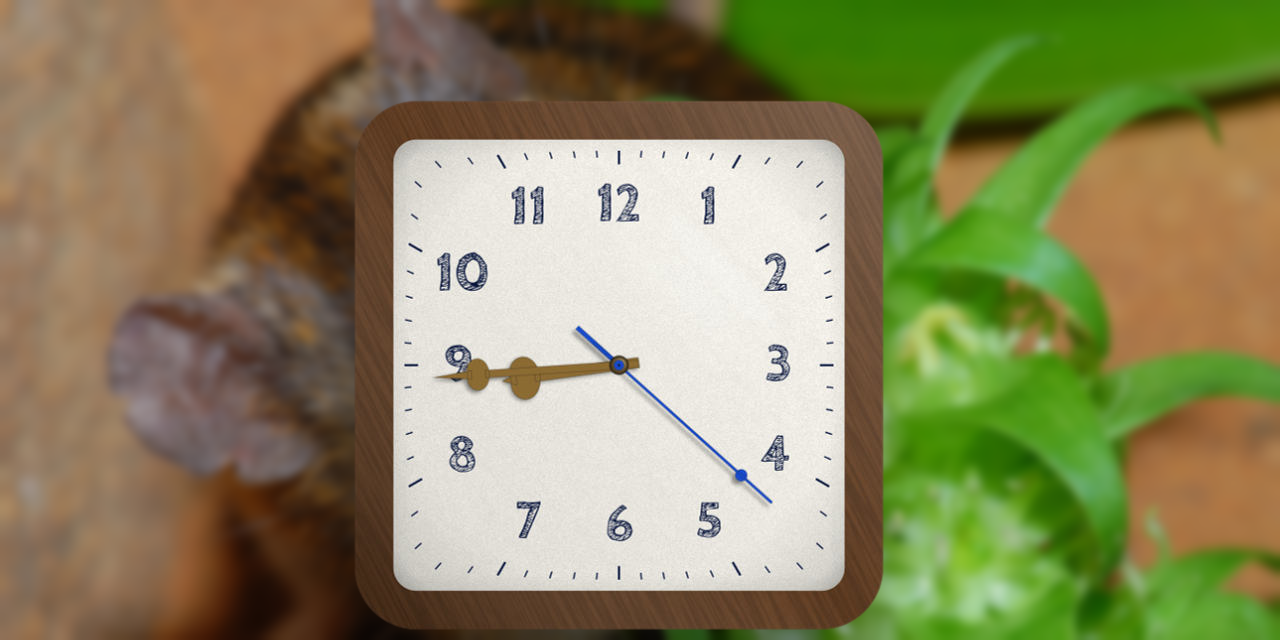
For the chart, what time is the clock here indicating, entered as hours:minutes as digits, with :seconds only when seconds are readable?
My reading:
8:44:22
